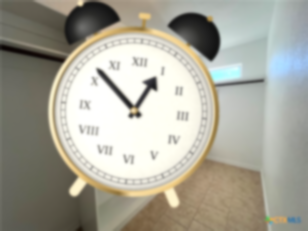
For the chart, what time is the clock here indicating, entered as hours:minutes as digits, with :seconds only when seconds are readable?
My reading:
12:52
